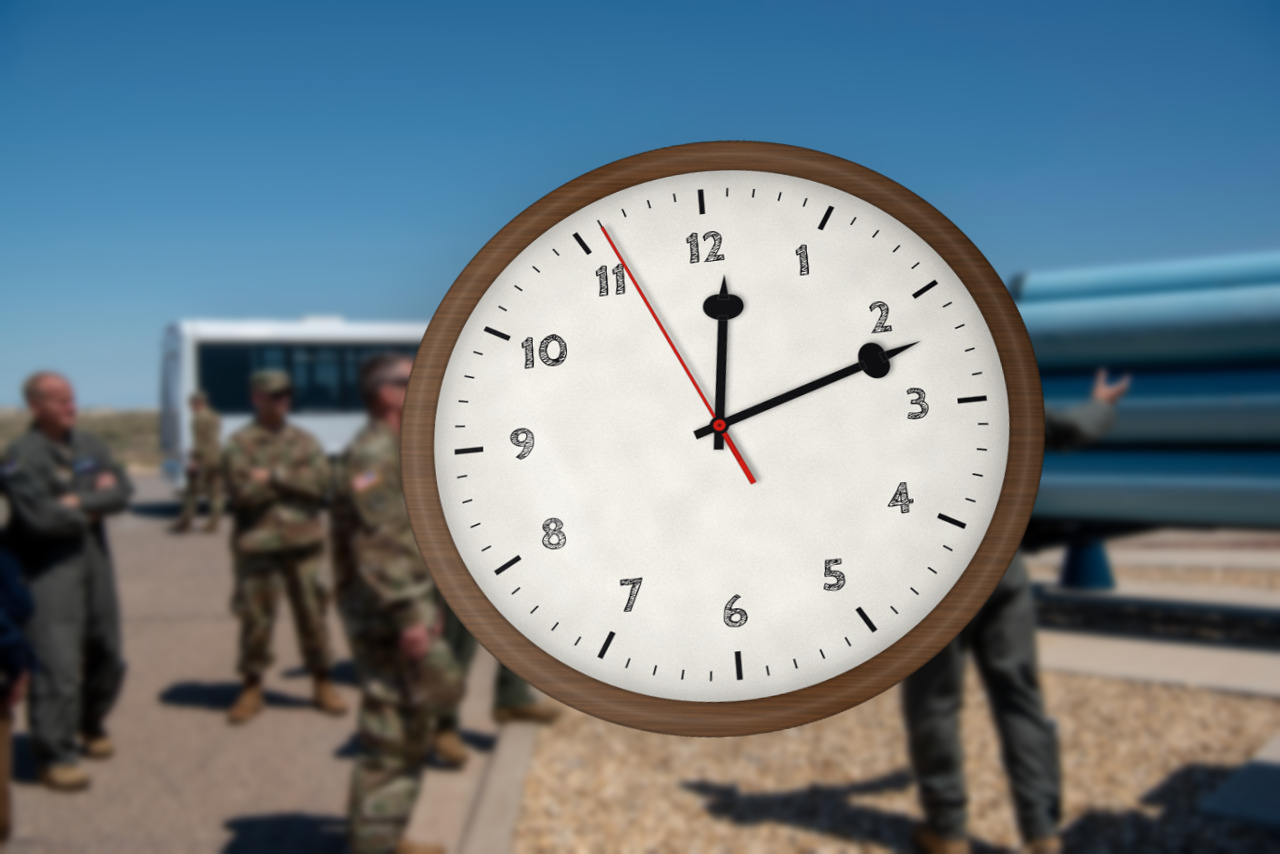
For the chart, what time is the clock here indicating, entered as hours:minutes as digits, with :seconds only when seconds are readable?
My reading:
12:11:56
